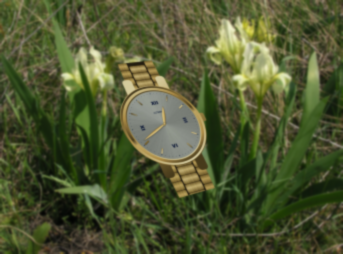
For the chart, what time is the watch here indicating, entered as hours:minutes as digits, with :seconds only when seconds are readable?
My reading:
12:41
